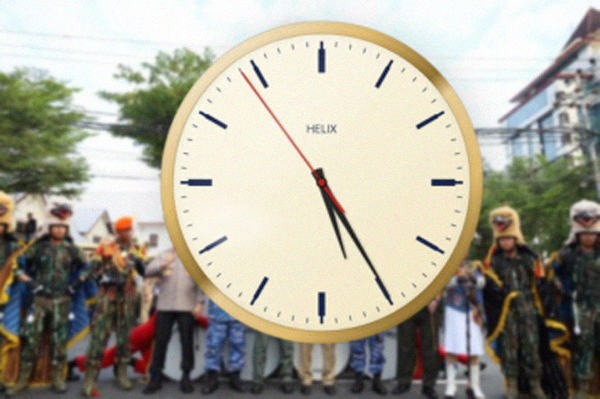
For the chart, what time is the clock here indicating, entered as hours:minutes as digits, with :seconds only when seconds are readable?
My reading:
5:24:54
